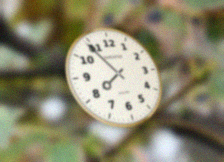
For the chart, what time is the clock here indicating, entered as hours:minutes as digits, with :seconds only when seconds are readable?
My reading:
7:54
